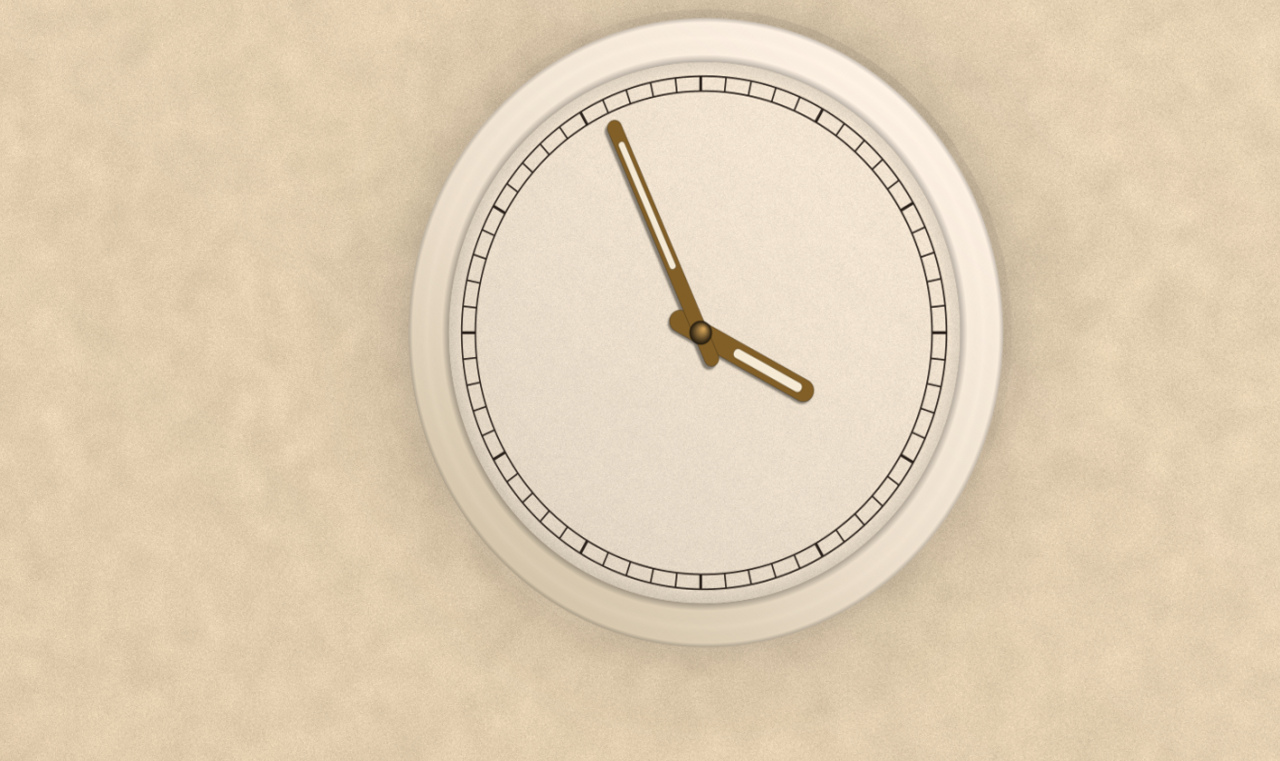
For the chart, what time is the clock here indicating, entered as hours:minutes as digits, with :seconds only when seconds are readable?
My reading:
3:56
